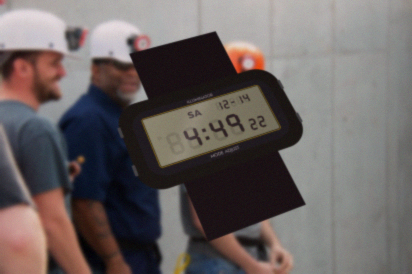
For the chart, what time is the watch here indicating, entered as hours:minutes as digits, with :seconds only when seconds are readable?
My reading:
4:49:22
